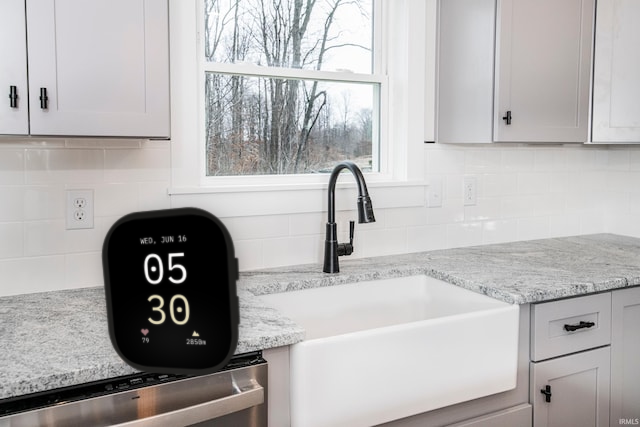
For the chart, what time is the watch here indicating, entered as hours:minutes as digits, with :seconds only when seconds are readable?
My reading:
5:30
